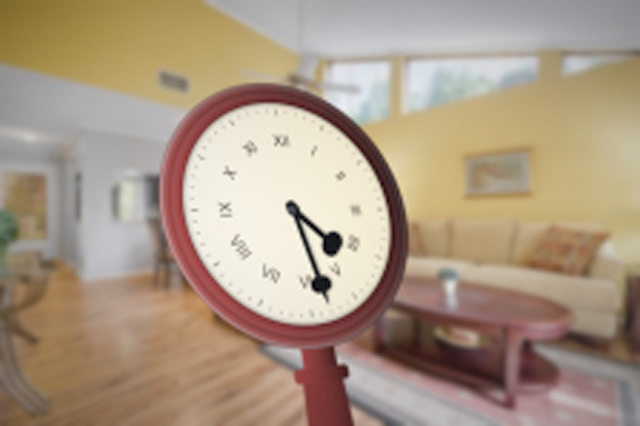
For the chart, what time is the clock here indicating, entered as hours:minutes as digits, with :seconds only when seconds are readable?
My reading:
4:28
